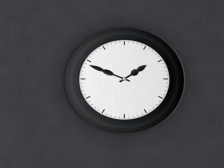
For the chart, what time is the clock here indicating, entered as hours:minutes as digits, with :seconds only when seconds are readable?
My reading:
1:49
